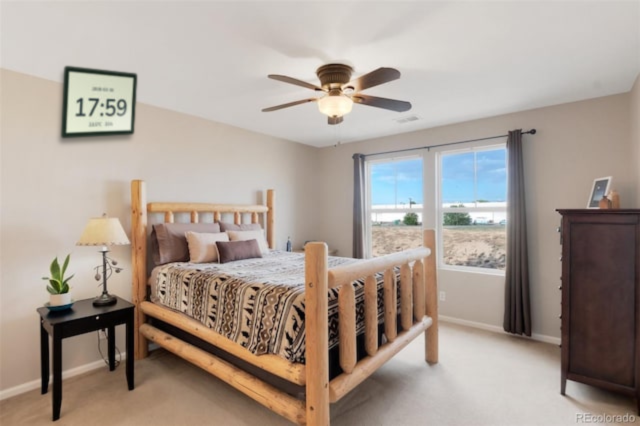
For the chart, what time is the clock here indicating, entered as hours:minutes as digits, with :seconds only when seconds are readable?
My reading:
17:59
